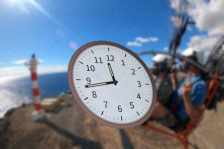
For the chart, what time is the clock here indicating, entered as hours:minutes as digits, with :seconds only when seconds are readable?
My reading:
11:43
